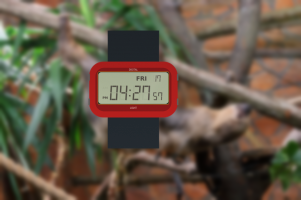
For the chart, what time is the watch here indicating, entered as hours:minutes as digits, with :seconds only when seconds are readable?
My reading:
4:27:57
